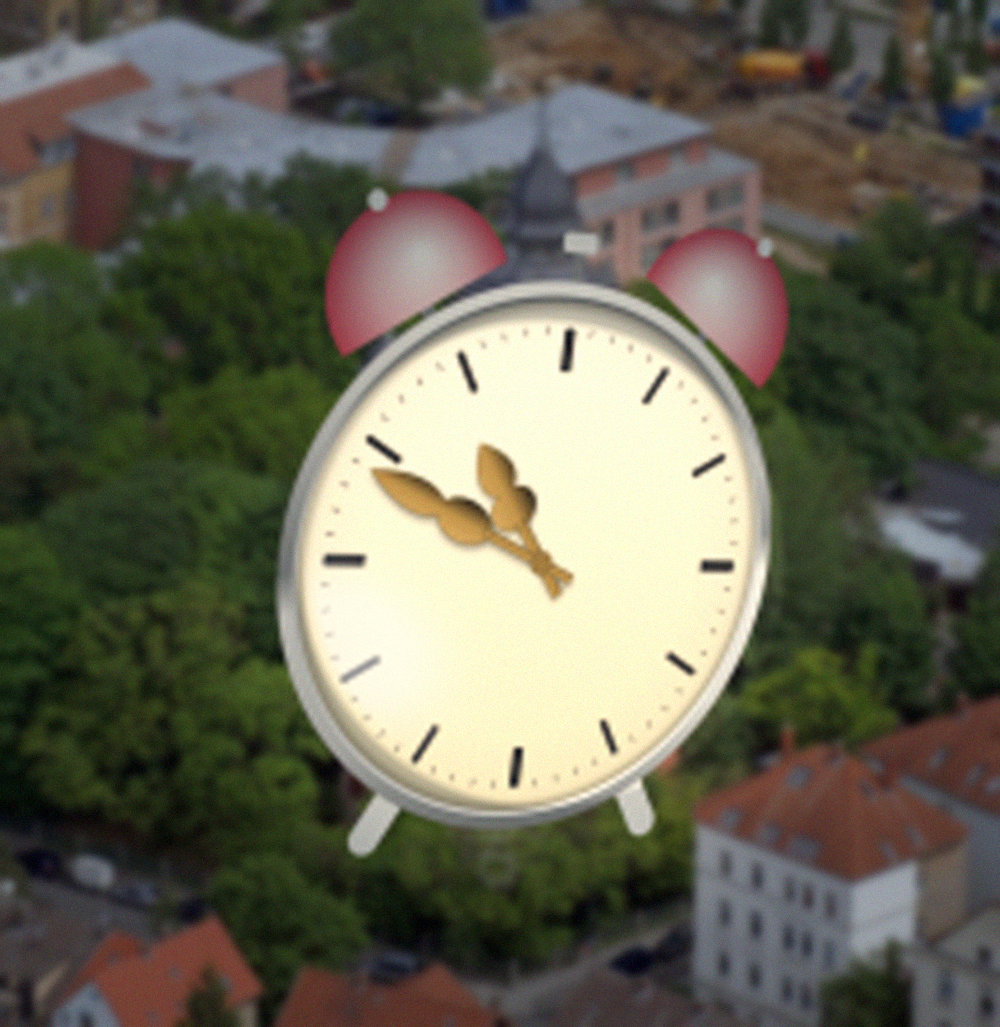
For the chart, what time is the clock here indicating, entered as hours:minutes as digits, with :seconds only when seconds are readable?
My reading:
10:49
